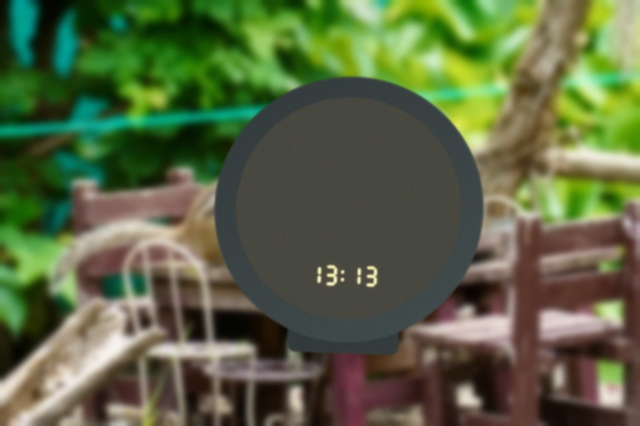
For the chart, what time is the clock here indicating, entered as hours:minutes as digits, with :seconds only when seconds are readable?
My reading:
13:13
